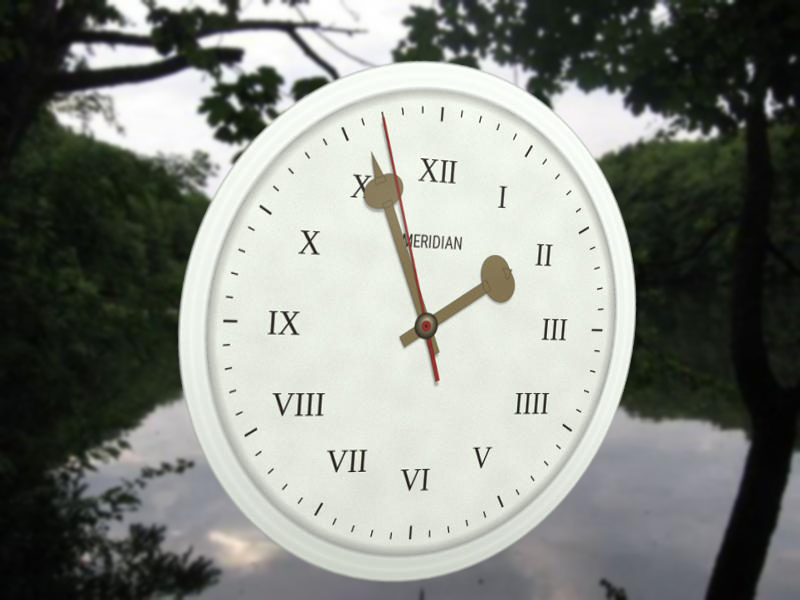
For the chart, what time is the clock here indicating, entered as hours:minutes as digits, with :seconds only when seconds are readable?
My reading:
1:55:57
